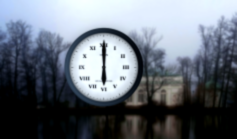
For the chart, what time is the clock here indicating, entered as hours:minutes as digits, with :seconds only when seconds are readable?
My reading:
6:00
